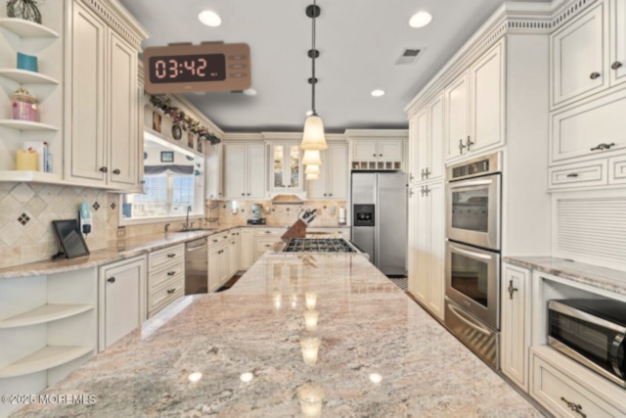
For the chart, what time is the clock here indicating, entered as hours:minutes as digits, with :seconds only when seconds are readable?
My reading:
3:42
